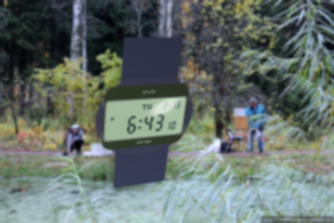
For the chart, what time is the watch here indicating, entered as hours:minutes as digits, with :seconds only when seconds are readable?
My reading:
6:43
